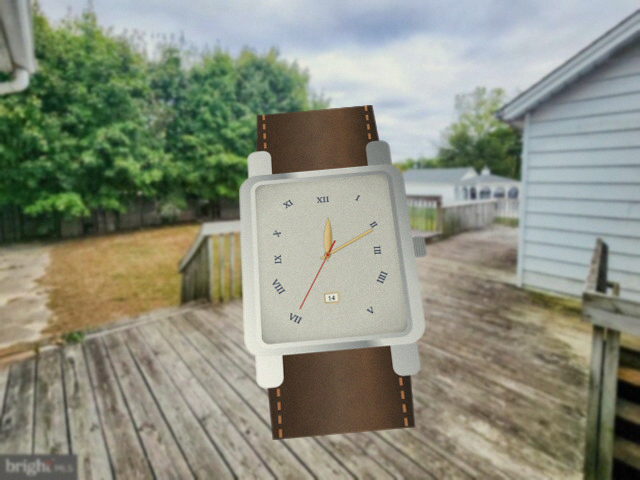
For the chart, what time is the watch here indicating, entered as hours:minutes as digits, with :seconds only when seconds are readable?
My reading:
12:10:35
